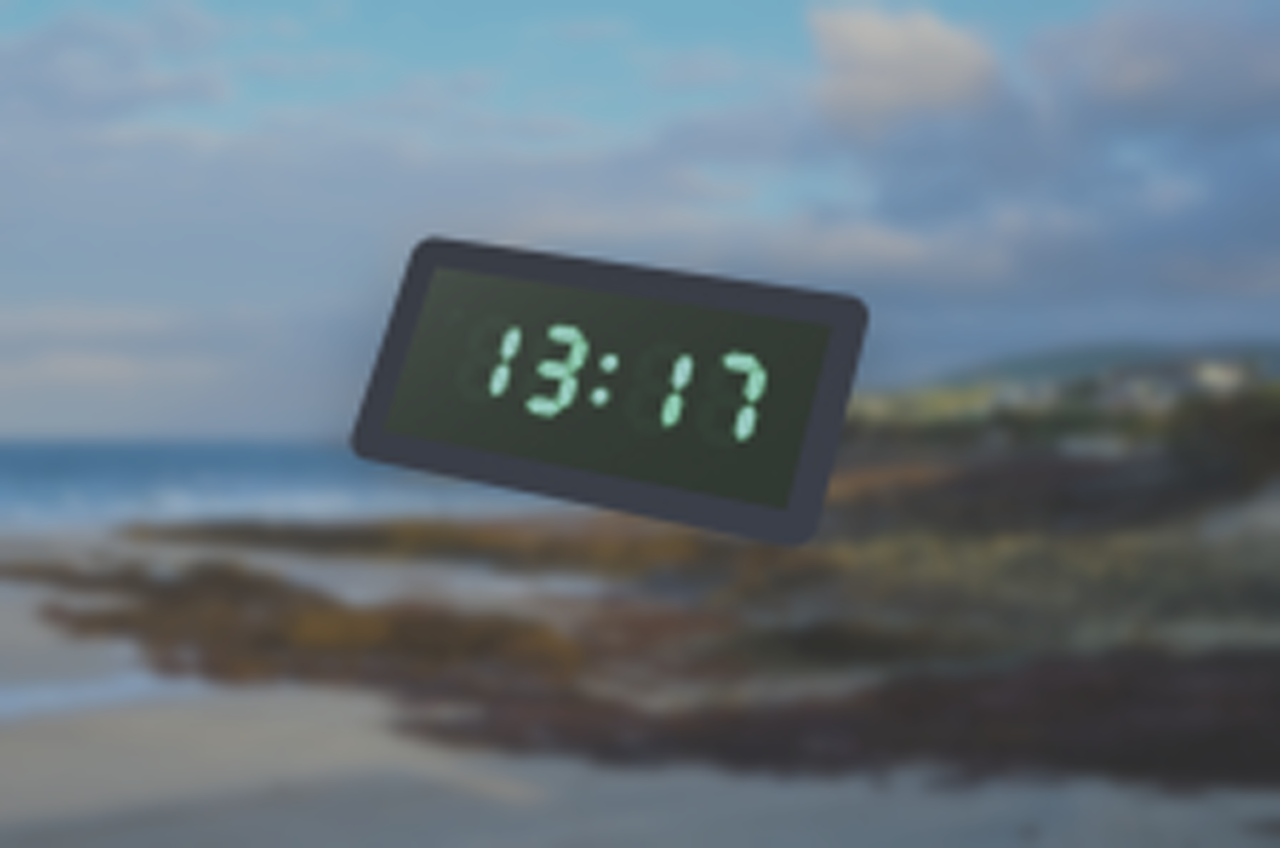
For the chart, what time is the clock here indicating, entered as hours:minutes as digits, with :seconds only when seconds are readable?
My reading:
13:17
